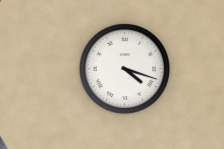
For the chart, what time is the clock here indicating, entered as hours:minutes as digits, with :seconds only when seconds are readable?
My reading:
4:18
